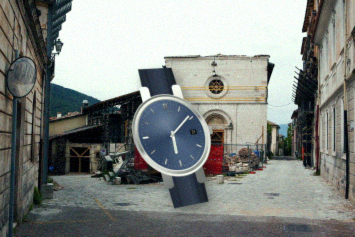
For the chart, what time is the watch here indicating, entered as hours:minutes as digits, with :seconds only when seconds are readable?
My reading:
6:09
